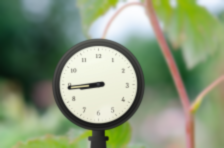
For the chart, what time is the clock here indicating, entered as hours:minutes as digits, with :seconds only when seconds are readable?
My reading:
8:44
